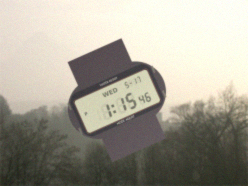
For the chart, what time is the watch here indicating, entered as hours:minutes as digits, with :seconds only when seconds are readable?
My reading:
1:15:46
